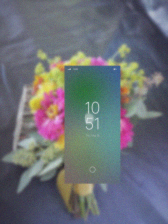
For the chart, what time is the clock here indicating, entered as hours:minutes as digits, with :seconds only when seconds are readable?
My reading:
10:51
